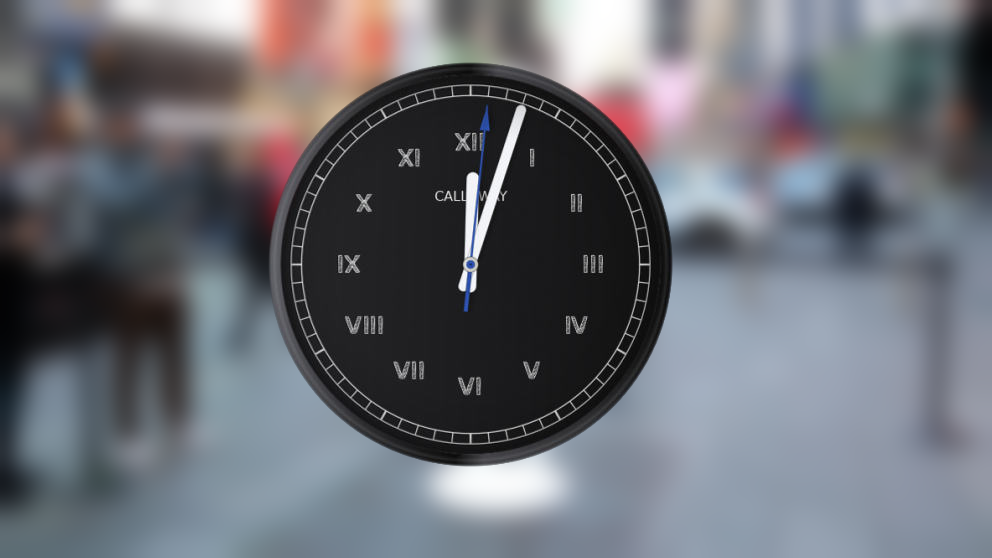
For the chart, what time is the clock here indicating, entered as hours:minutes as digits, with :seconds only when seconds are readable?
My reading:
12:03:01
